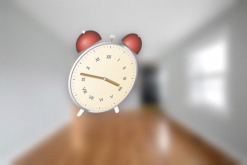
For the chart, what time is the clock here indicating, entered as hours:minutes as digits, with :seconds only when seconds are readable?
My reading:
3:47
